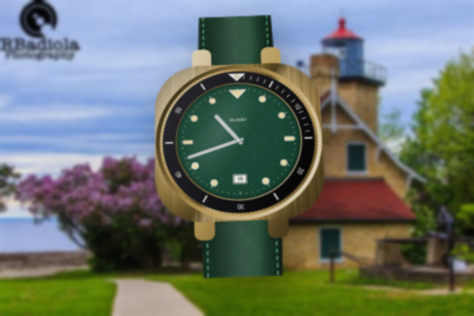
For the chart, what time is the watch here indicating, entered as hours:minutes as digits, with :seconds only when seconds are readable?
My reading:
10:42
